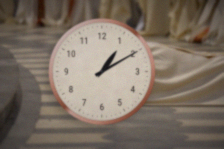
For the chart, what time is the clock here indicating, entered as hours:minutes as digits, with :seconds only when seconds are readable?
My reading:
1:10
